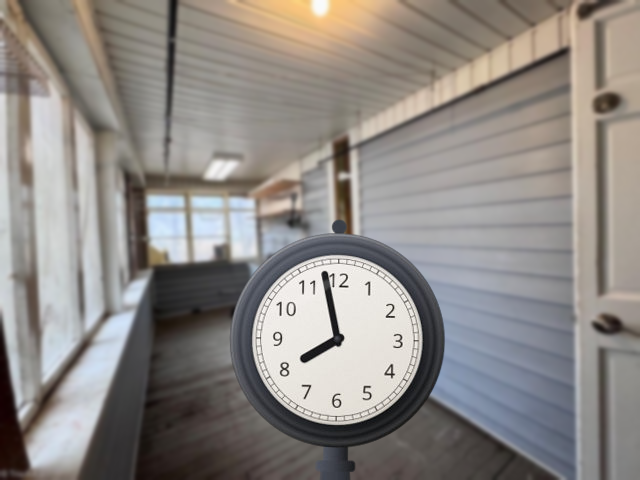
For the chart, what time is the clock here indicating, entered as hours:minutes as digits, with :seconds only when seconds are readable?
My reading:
7:58
